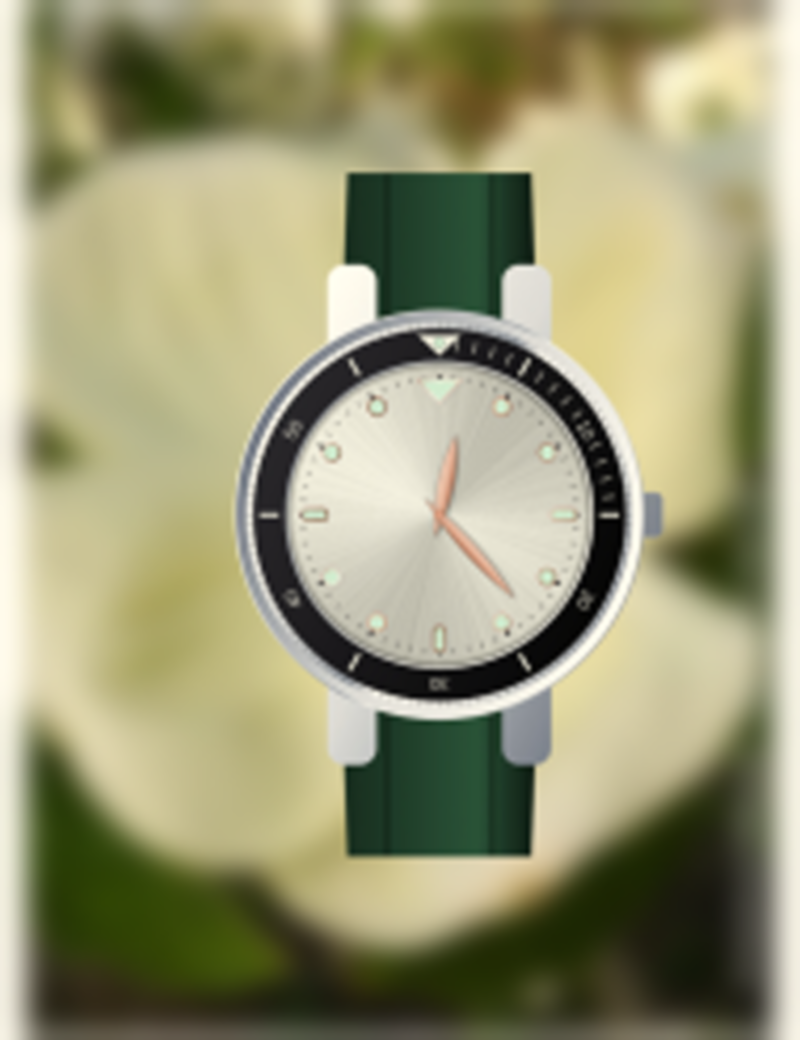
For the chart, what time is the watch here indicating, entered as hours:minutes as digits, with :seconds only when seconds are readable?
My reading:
12:23
